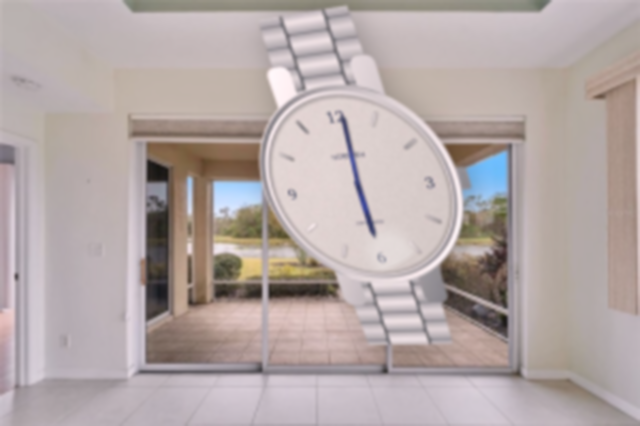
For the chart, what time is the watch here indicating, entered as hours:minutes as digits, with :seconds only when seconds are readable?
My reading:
6:01
